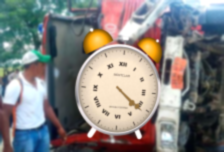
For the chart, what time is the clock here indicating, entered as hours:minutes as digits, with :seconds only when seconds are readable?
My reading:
4:21
